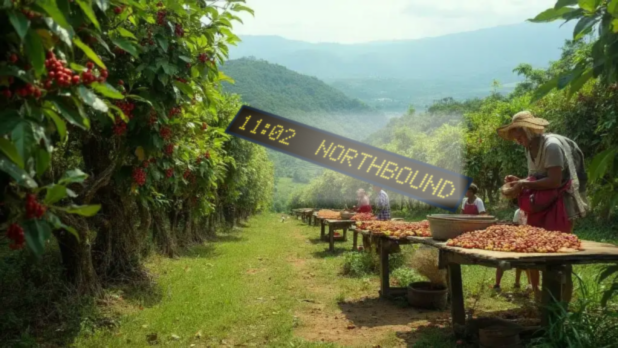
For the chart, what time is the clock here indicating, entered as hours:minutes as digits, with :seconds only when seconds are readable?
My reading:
11:02
